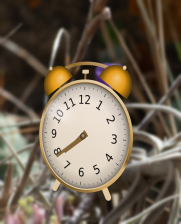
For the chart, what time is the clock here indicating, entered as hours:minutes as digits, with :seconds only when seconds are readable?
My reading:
7:39
